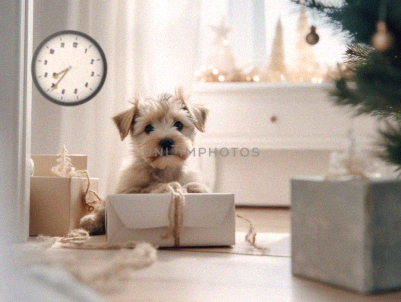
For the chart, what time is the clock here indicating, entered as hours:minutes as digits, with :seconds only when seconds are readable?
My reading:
7:34
